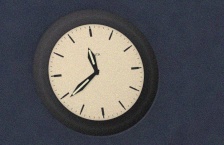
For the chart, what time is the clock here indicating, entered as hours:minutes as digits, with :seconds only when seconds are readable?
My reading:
11:39
